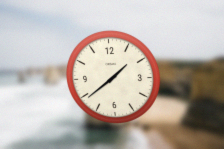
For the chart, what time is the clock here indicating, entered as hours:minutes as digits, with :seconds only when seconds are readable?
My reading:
1:39
